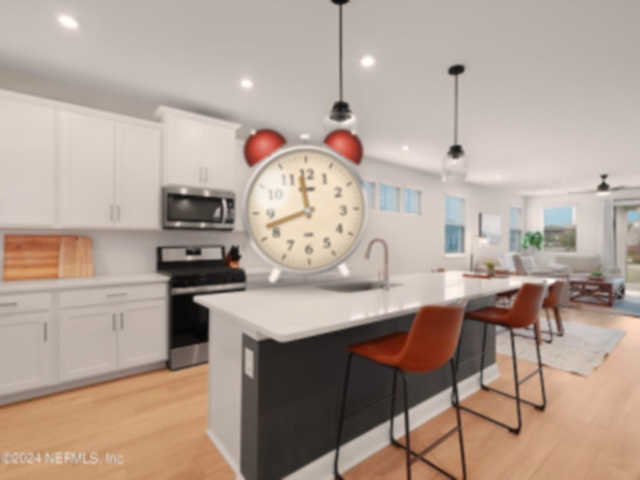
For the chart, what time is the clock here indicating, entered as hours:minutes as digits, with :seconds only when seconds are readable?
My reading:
11:42
